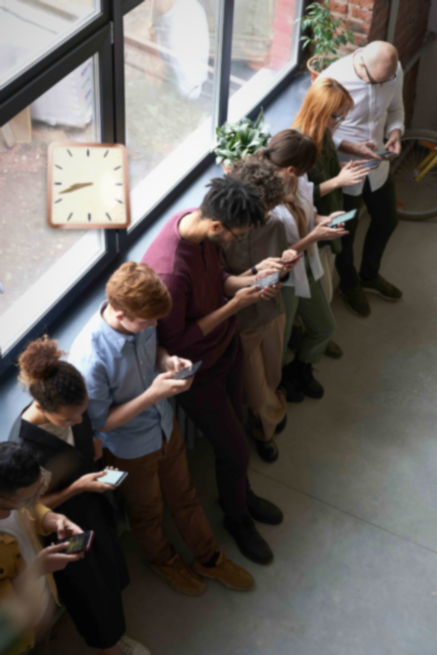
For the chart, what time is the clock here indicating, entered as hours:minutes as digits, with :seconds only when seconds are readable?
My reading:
8:42
